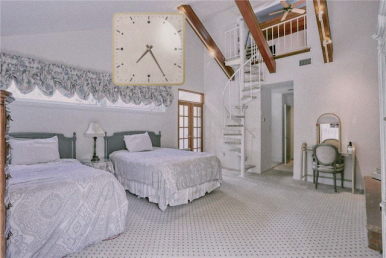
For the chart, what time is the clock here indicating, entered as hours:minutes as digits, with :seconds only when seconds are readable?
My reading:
7:25
